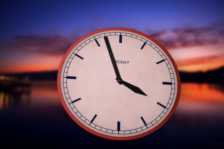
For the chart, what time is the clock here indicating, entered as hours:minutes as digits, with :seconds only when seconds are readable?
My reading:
3:57
